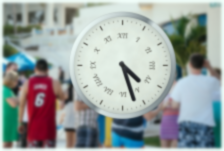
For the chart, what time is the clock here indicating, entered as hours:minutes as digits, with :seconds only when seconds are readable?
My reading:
4:27
